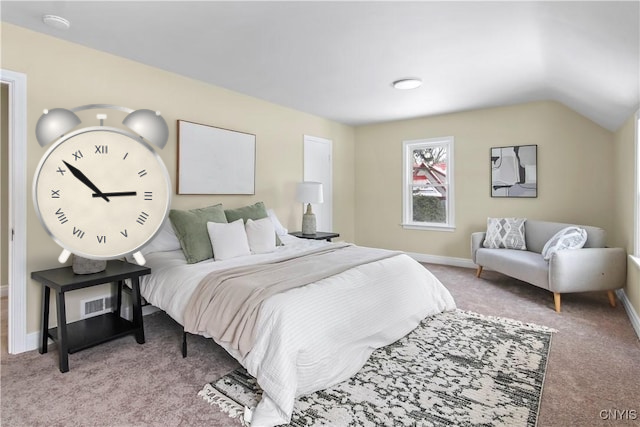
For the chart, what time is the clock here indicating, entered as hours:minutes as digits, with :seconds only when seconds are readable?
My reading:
2:52
